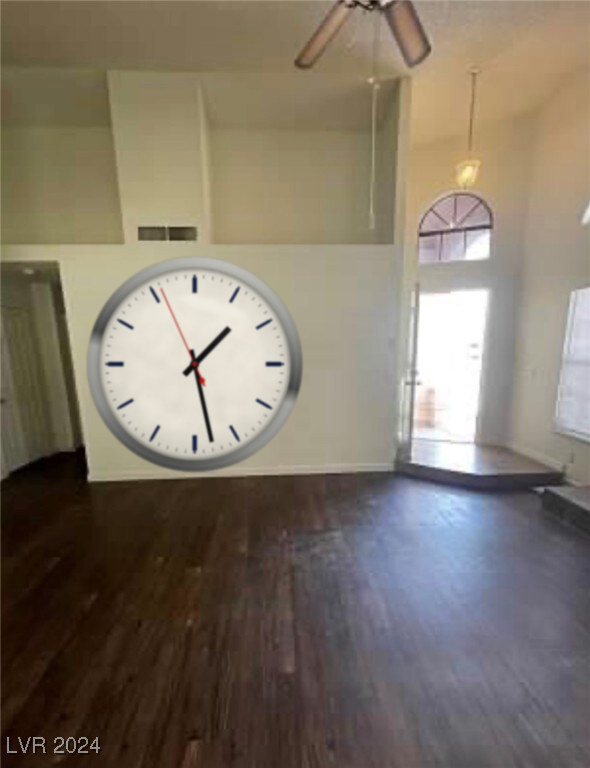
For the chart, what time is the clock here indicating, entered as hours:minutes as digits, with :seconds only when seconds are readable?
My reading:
1:27:56
